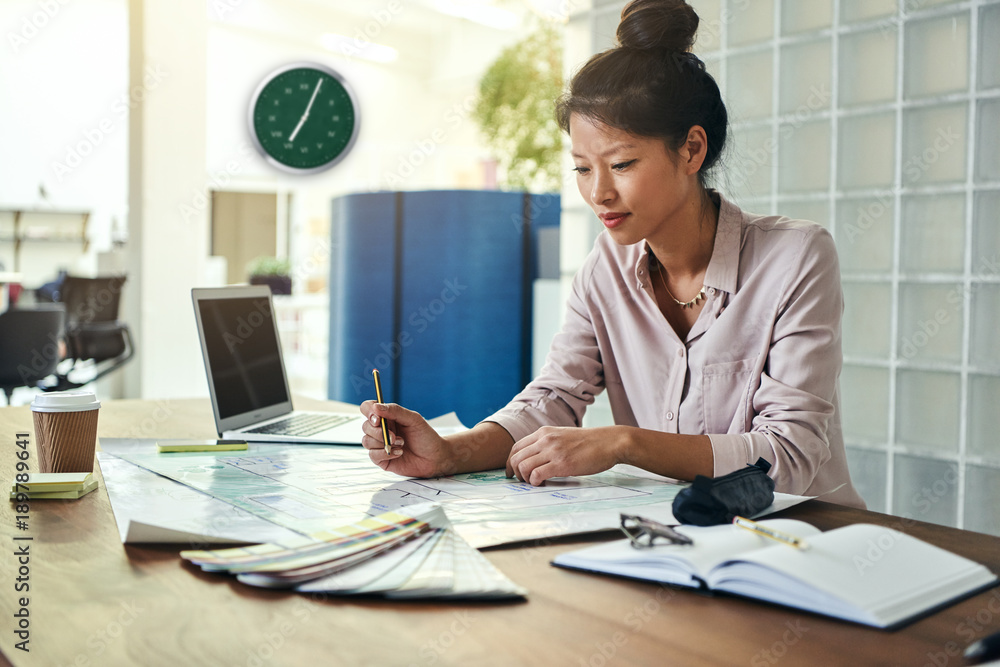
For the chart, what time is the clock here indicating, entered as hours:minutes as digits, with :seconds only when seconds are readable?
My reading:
7:04
